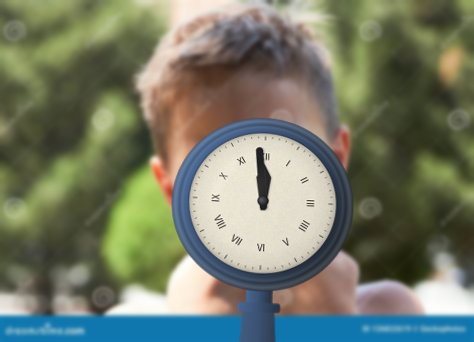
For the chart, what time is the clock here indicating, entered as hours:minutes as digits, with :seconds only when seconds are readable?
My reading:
11:59
